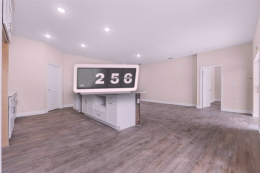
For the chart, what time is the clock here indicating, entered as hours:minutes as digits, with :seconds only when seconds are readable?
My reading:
2:56
